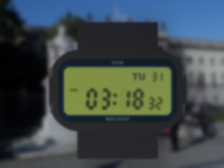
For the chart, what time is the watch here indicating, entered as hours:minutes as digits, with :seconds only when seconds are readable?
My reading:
3:18:32
